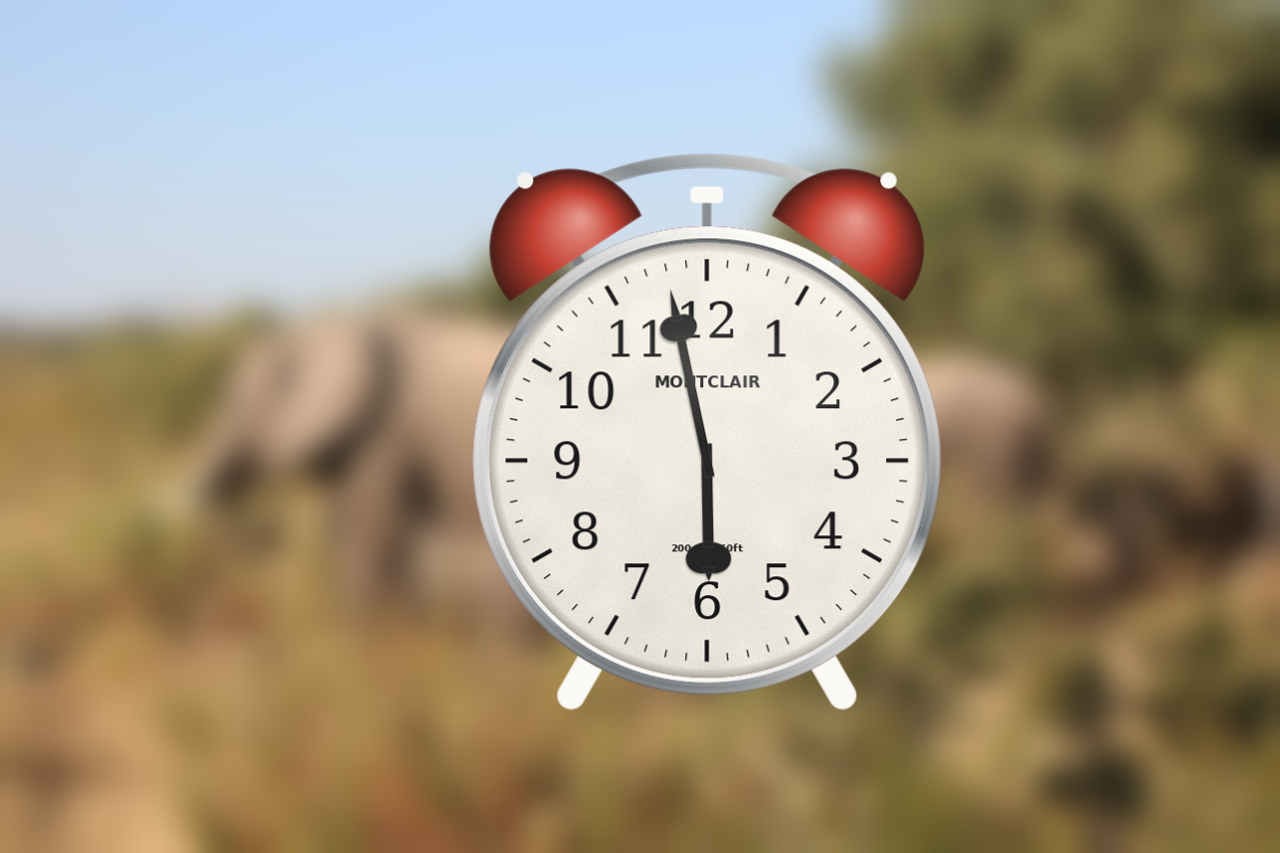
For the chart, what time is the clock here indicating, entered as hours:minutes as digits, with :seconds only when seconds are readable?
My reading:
5:58
